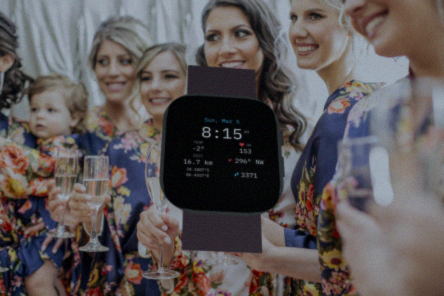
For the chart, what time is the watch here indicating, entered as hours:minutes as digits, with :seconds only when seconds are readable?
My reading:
8:15
